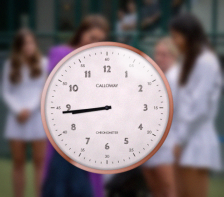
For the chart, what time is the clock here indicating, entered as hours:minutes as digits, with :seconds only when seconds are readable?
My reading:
8:44
